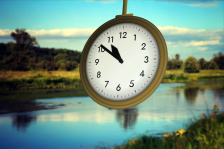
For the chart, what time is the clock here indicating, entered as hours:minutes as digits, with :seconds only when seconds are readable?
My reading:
10:51
